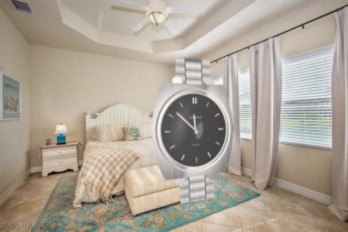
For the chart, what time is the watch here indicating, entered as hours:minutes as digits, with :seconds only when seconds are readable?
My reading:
11:52
